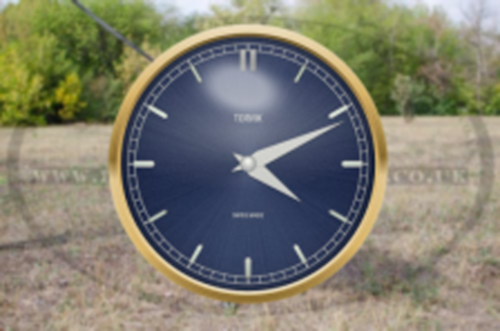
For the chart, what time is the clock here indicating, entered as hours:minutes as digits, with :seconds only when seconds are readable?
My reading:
4:11
